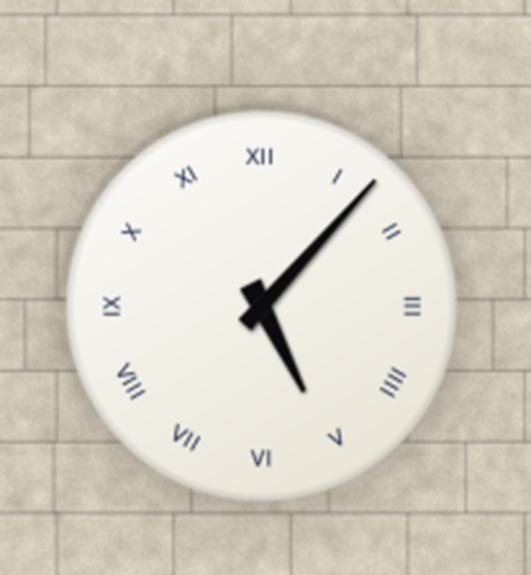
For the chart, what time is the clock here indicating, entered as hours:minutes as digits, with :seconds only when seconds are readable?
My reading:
5:07
